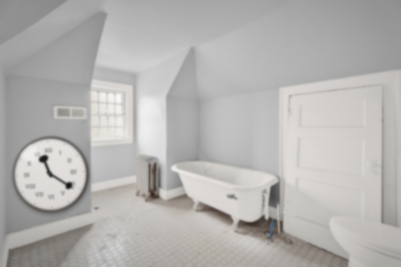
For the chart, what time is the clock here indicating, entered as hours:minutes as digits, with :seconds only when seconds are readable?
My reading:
11:21
